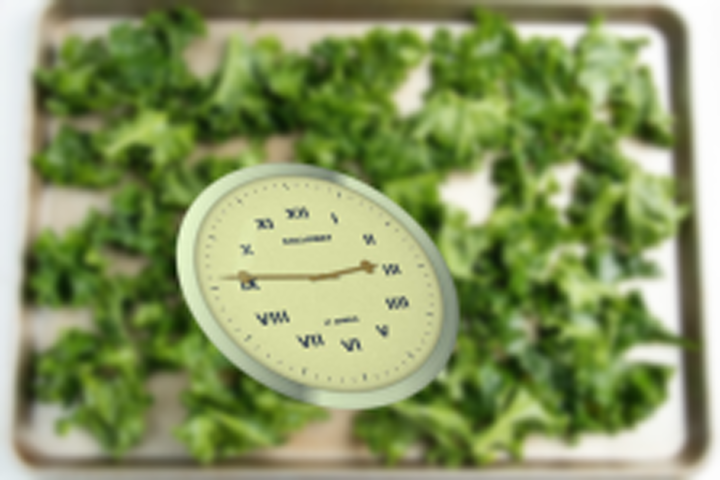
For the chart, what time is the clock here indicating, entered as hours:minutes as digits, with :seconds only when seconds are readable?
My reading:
2:46
